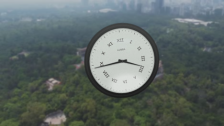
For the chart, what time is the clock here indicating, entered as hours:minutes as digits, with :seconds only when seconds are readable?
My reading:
3:44
